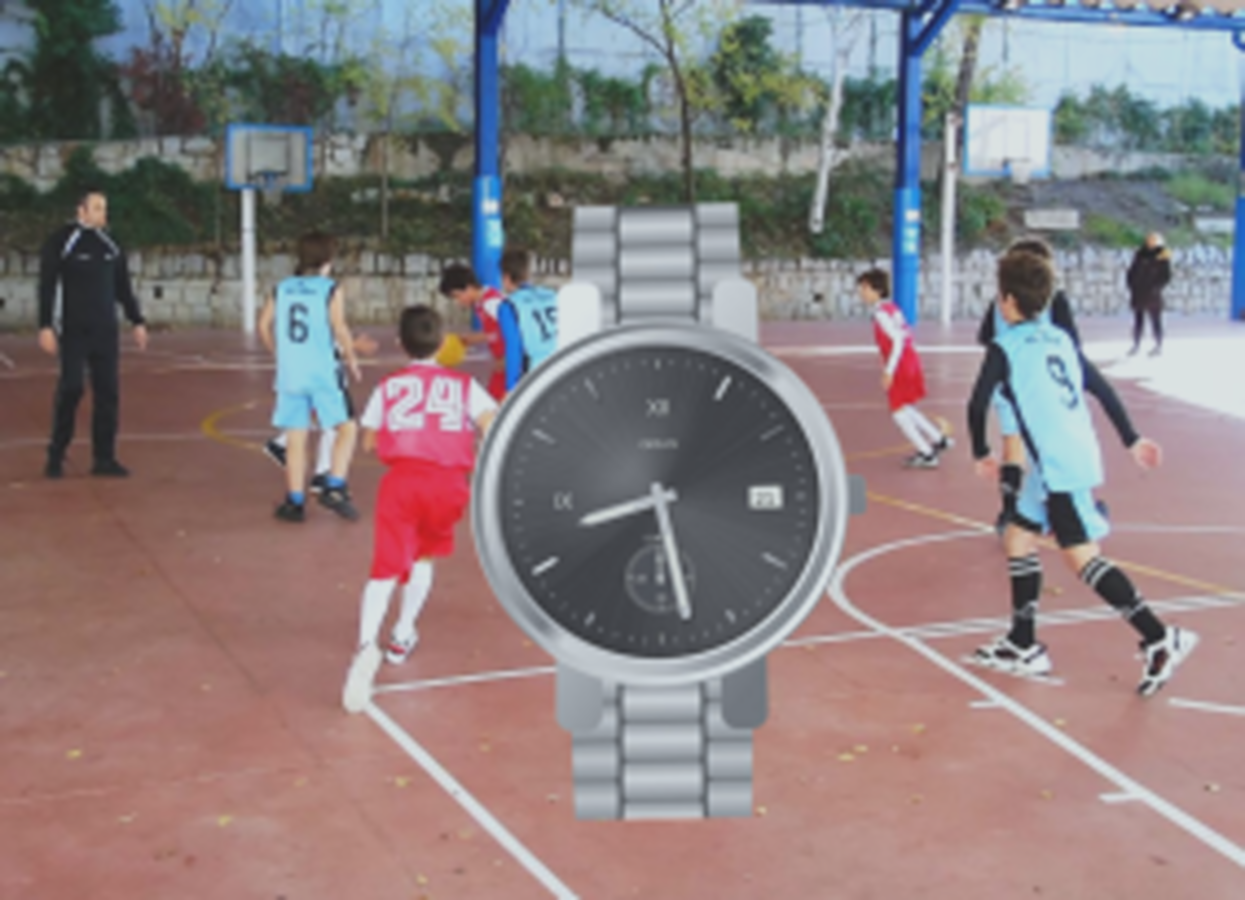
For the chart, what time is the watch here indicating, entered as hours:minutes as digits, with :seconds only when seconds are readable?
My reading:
8:28
